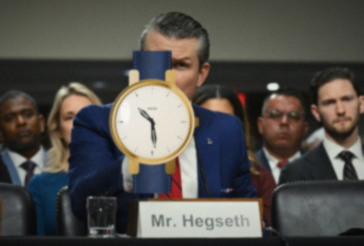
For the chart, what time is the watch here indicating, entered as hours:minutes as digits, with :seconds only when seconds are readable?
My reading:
10:29
